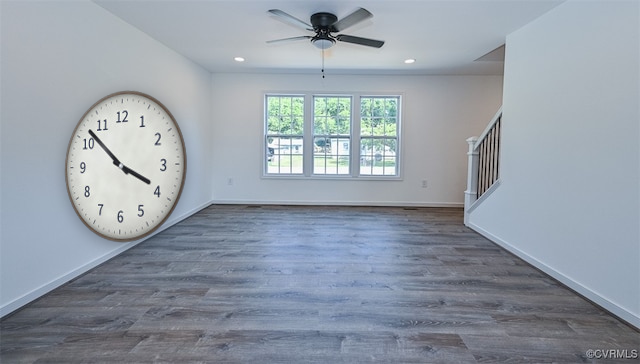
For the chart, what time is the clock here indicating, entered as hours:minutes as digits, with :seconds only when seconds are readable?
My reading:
3:52
